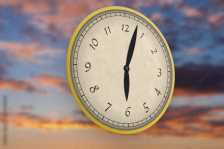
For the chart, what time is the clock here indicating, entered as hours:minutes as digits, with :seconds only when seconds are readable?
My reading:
6:03
